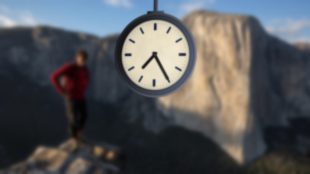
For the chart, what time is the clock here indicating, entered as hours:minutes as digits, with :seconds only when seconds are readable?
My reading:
7:25
